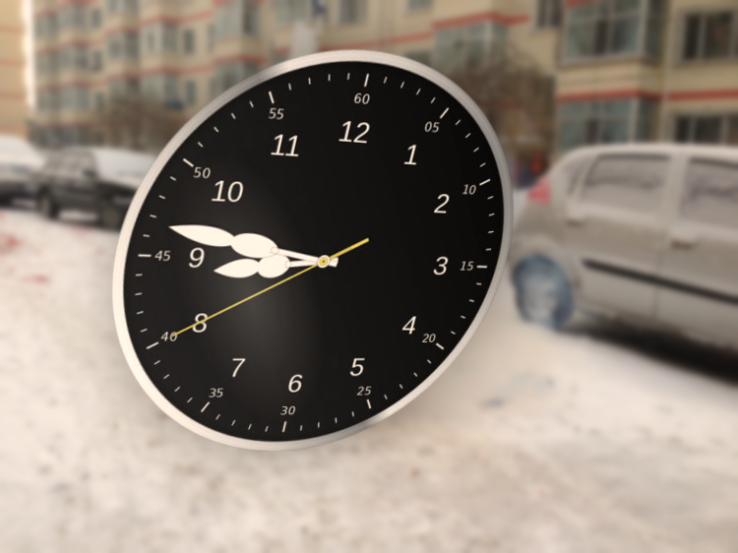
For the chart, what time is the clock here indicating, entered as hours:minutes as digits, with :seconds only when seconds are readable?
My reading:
8:46:40
